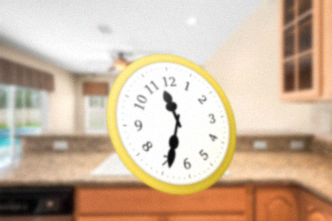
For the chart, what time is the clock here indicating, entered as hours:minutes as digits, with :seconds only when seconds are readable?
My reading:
11:34
